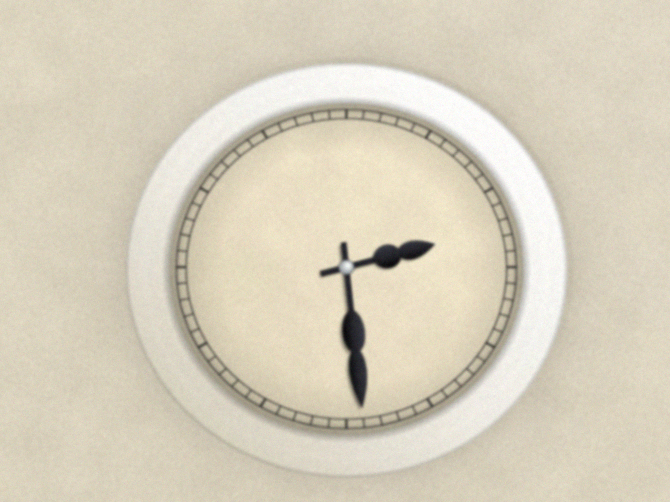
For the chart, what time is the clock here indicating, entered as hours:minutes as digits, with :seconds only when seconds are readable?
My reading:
2:29
